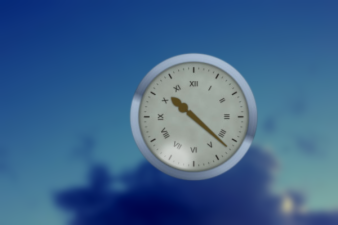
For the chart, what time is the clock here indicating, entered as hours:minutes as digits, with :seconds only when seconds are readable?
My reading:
10:22
